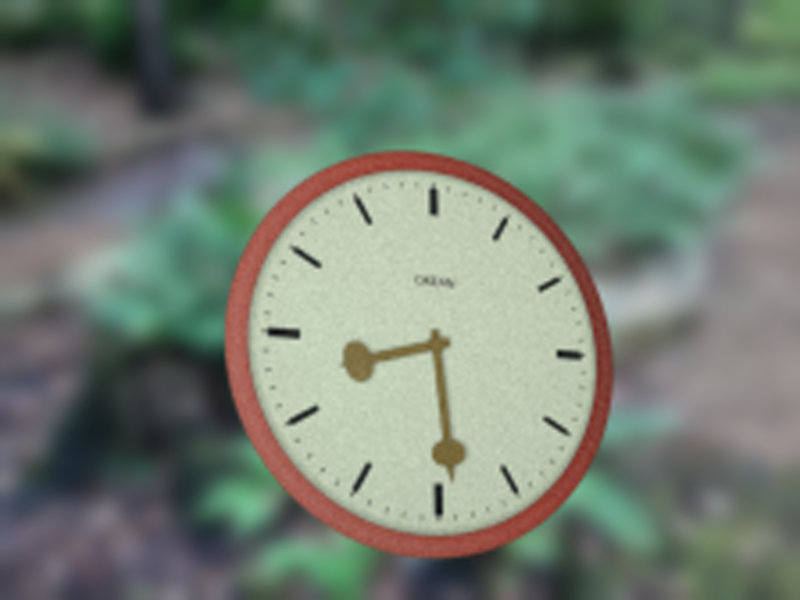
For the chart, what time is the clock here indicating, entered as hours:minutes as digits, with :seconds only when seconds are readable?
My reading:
8:29
